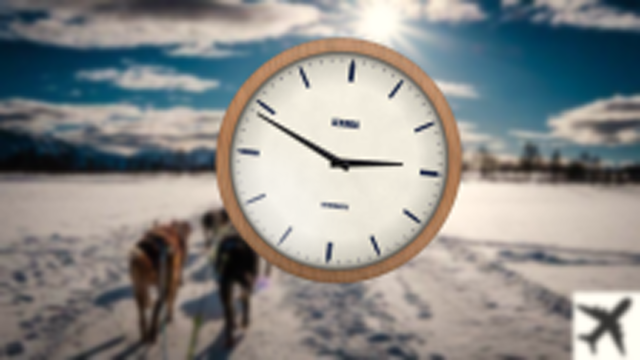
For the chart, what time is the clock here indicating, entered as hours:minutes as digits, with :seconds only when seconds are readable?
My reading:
2:49
